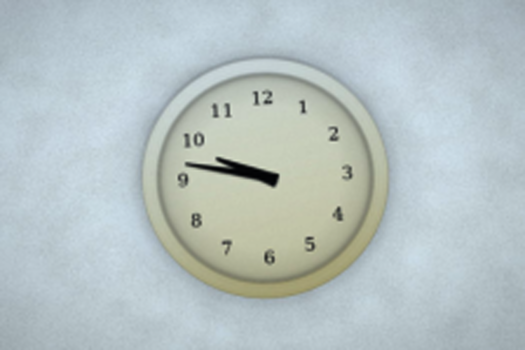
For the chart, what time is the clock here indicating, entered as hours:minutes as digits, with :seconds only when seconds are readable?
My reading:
9:47
